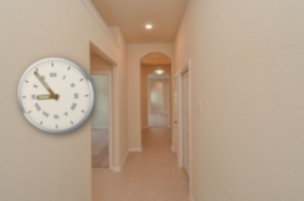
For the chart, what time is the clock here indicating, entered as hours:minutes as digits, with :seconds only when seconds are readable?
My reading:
8:54
